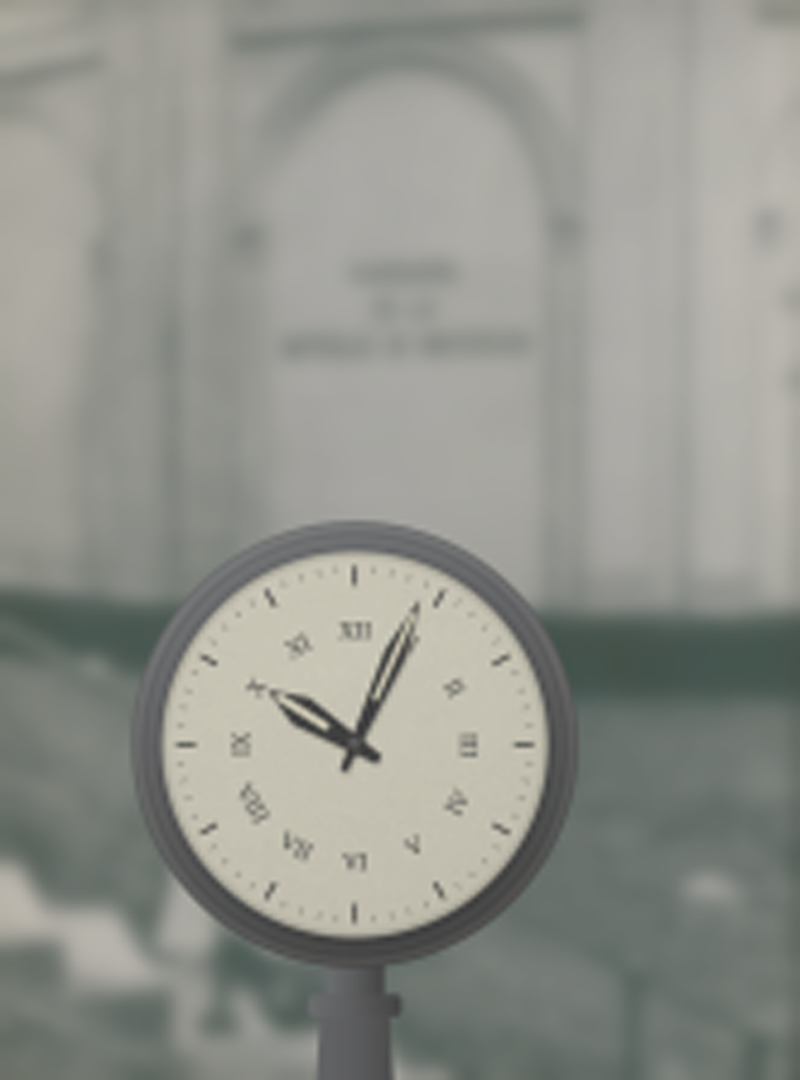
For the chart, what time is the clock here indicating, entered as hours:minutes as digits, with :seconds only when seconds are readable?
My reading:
10:04
